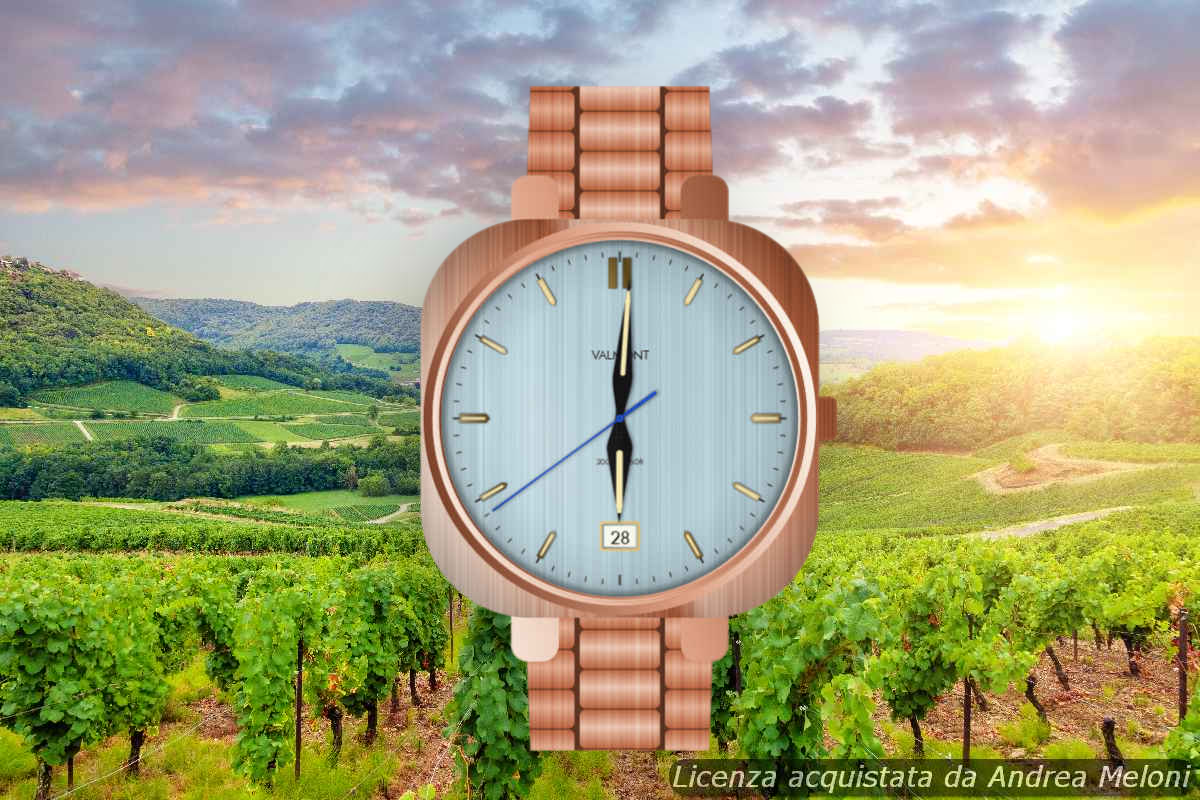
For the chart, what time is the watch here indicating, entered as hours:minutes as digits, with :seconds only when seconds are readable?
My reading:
6:00:39
